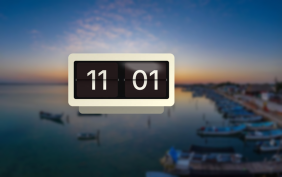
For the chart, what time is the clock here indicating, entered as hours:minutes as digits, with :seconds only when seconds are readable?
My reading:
11:01
